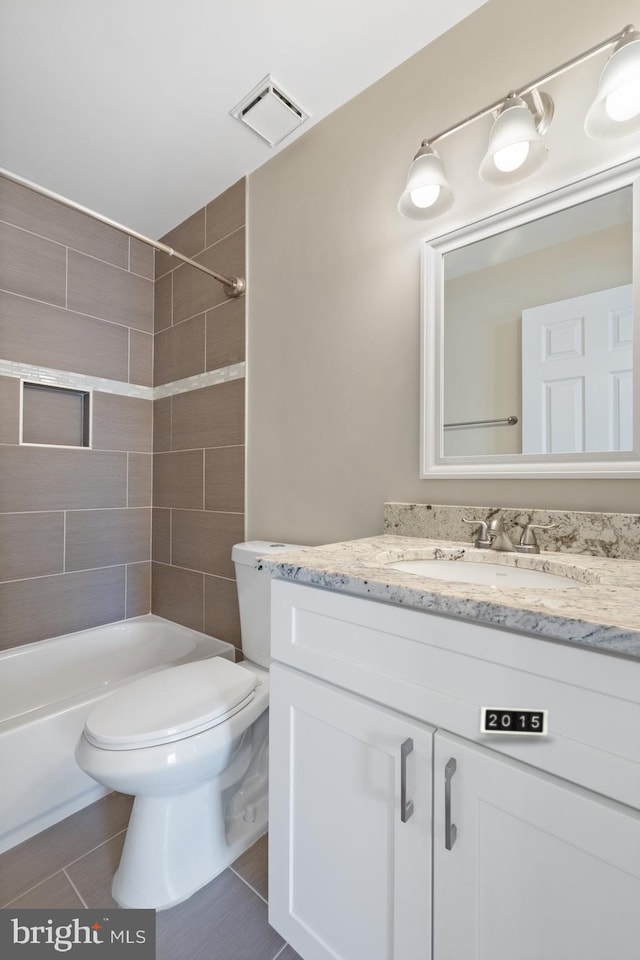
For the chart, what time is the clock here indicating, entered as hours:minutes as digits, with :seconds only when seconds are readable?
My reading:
20:15
